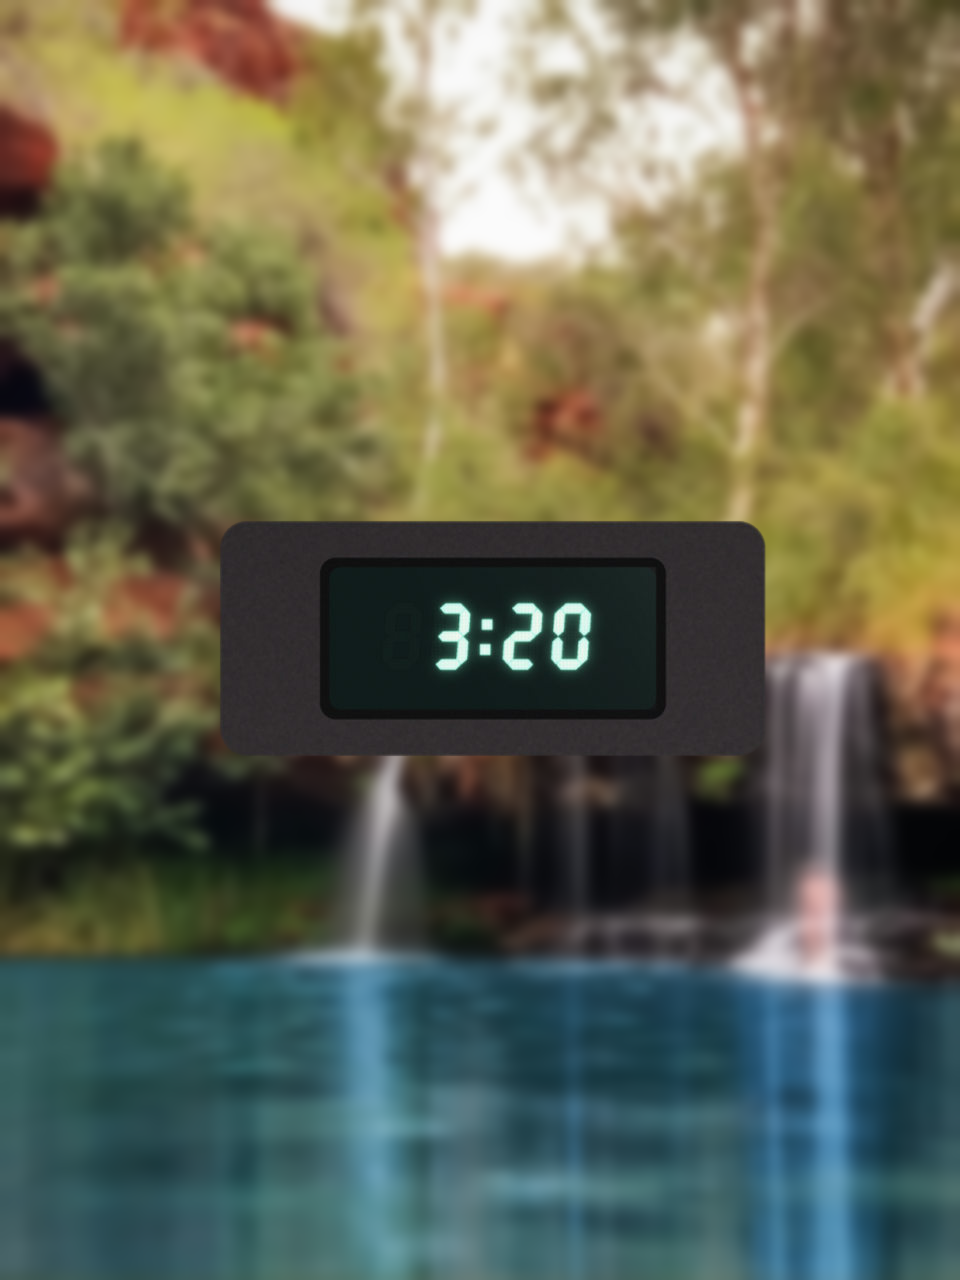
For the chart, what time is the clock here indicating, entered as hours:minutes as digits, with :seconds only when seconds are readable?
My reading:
3:20
